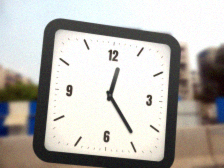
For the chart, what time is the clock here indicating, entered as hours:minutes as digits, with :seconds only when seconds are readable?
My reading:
12:24
